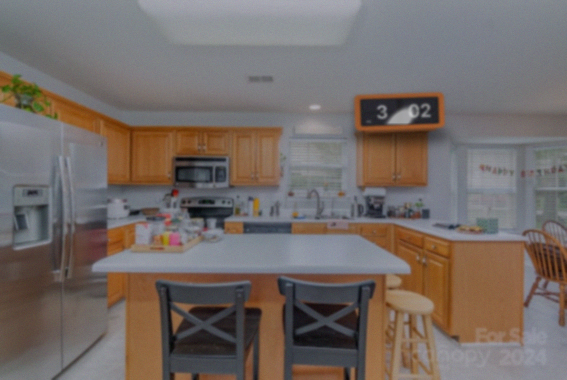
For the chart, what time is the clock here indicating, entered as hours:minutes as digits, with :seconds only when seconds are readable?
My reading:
3:02
